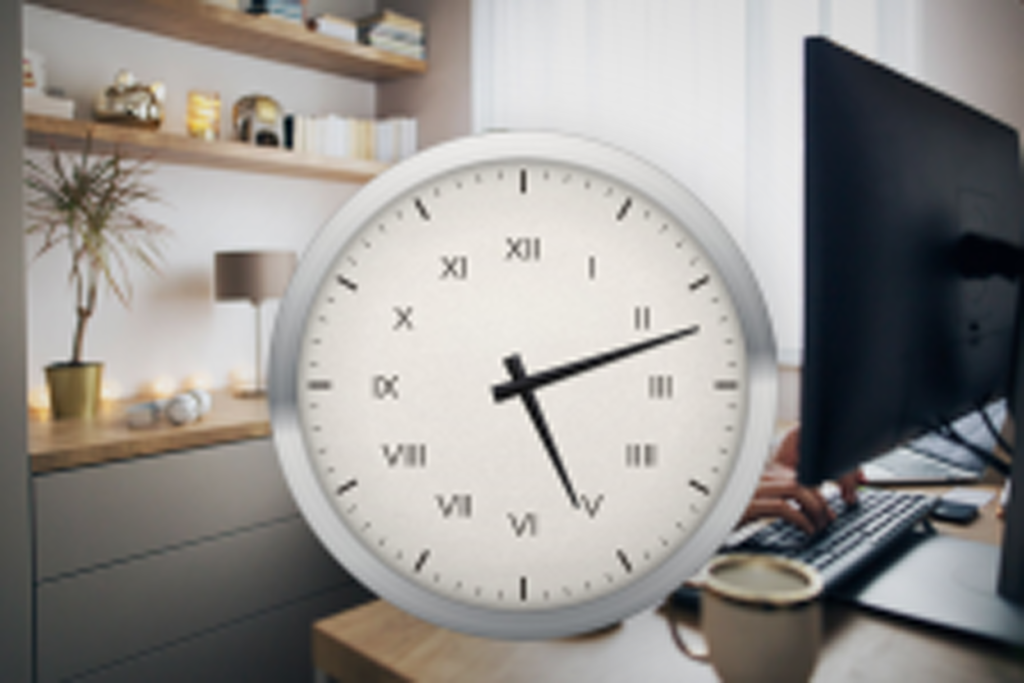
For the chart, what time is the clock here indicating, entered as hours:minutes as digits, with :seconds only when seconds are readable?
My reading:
5:12
